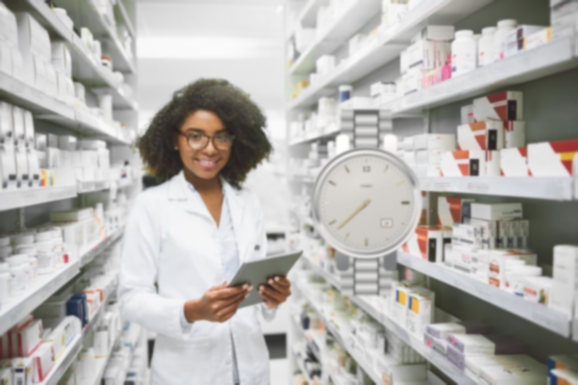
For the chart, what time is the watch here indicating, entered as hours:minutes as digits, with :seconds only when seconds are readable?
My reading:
7:38
